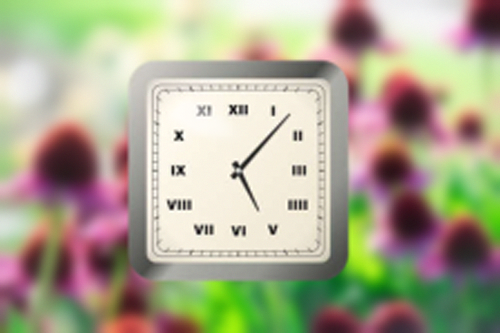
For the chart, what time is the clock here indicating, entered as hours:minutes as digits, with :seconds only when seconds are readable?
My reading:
5:07
